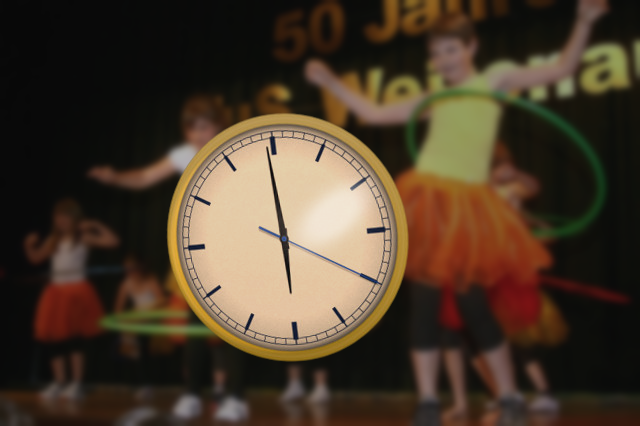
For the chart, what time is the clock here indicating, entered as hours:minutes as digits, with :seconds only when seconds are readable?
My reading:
5:59:20
